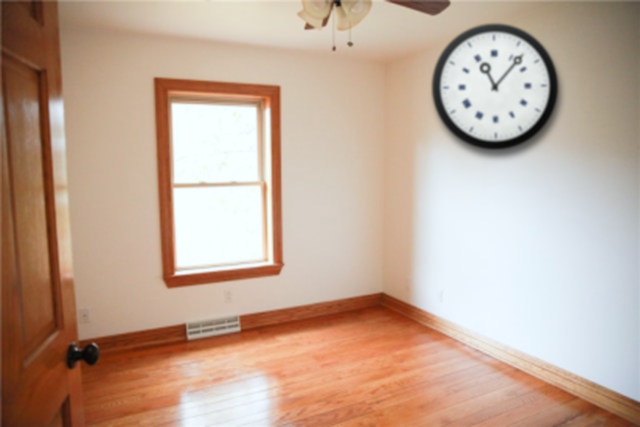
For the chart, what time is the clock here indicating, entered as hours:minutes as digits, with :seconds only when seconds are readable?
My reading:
11:07
